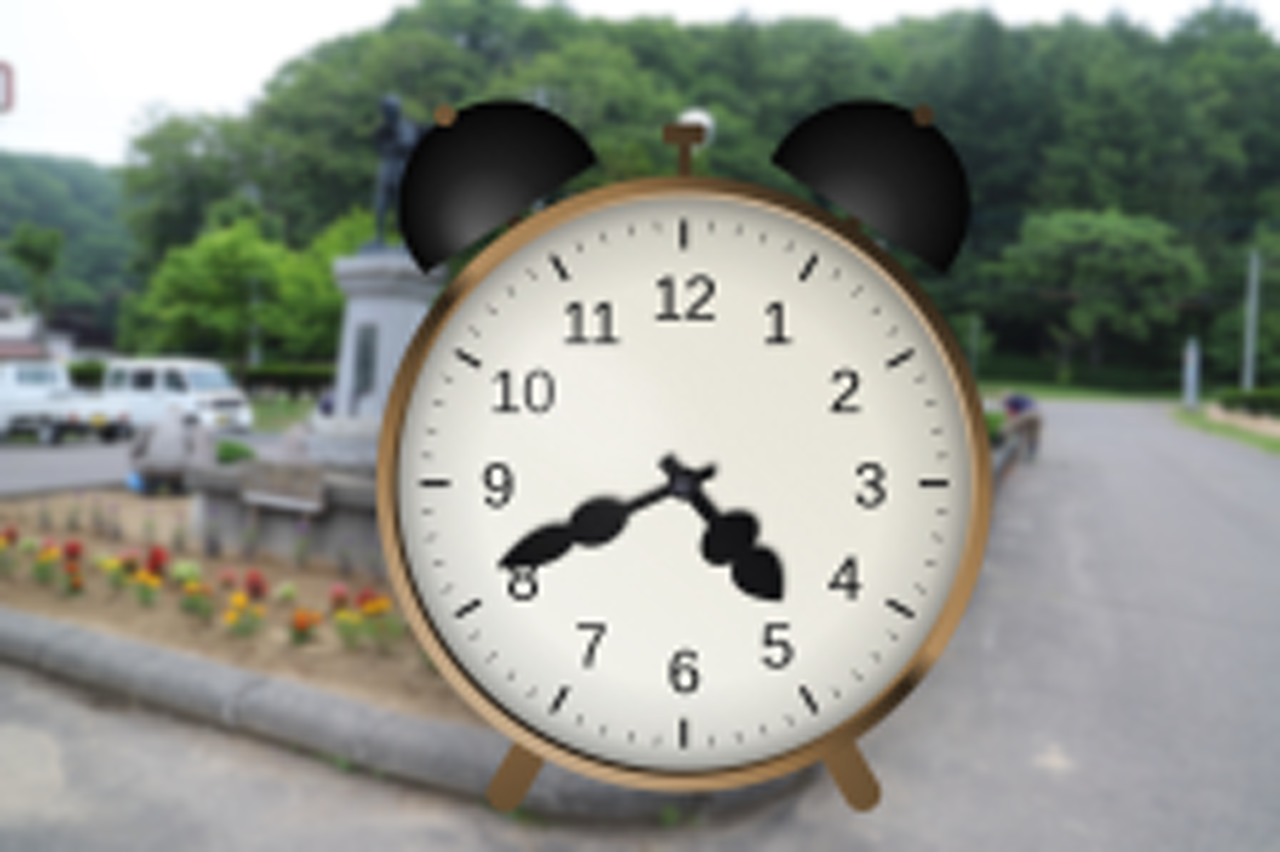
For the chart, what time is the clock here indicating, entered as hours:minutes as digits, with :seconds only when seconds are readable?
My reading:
4:41
